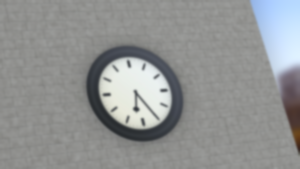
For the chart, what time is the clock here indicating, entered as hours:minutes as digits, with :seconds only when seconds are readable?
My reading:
6:25
